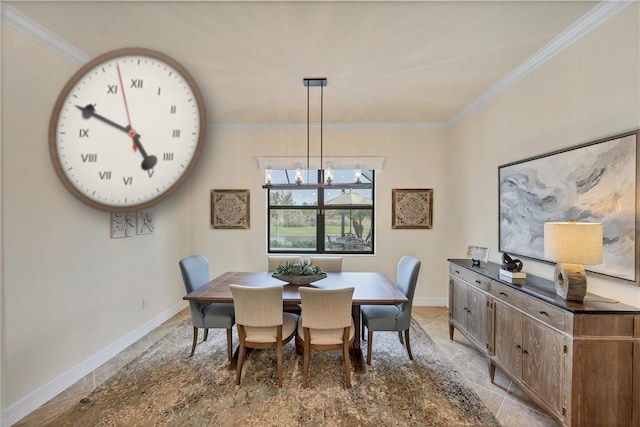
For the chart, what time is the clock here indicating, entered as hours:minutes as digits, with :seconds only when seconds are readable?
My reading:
4:48:57
